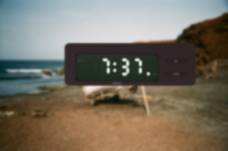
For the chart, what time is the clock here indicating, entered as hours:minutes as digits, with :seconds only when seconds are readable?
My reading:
7:37
